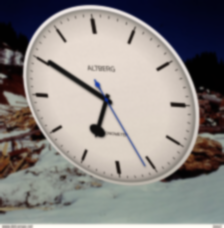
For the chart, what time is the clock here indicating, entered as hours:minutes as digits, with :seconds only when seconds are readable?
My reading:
6:50:26
